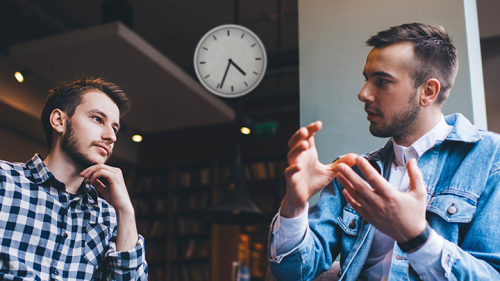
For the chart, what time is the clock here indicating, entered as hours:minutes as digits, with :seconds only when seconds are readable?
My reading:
4:34
